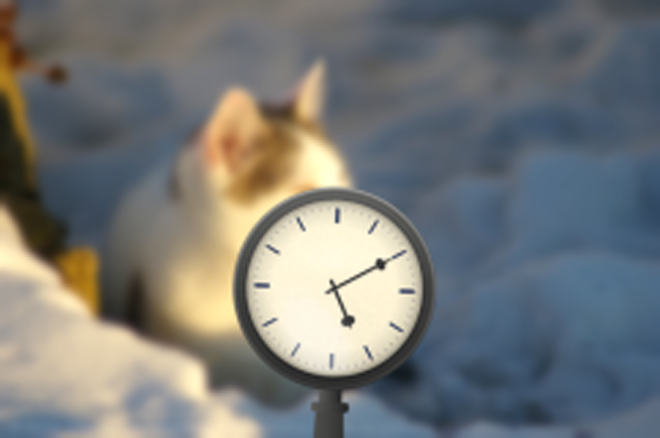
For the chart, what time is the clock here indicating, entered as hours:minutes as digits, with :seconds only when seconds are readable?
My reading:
5:10
